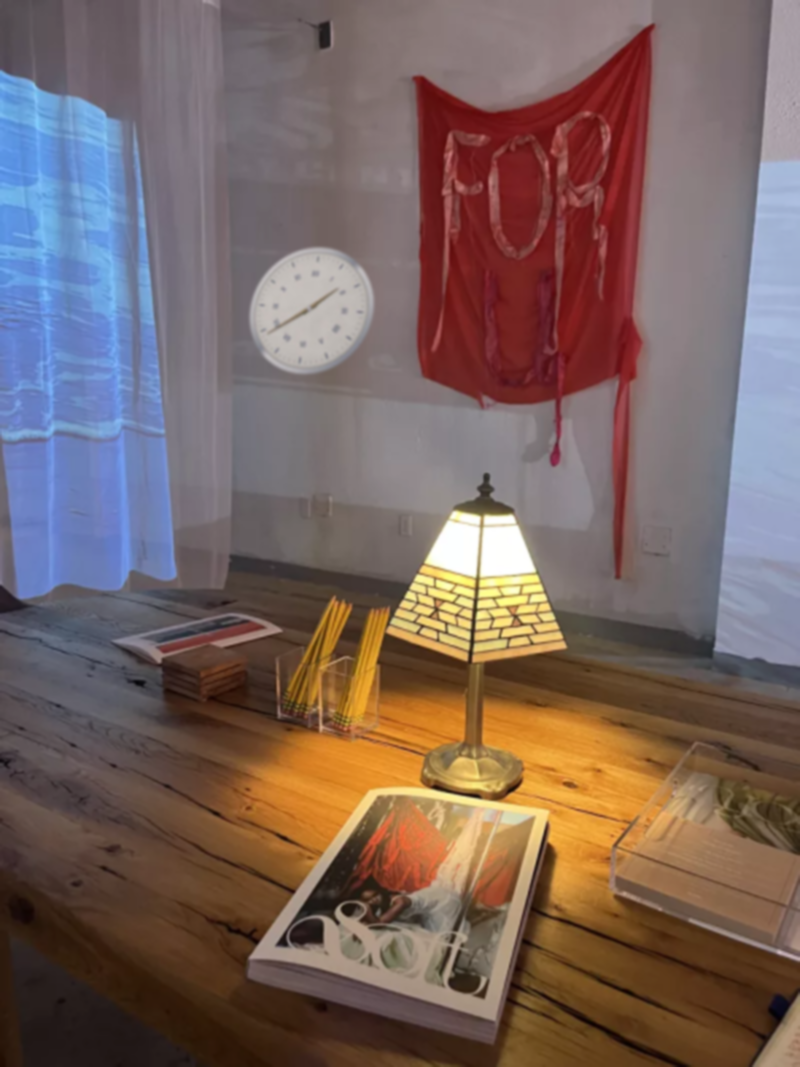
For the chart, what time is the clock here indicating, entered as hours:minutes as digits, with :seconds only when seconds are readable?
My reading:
1:39
